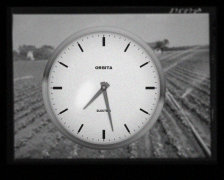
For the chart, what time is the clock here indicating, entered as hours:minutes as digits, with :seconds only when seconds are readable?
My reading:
7:28
